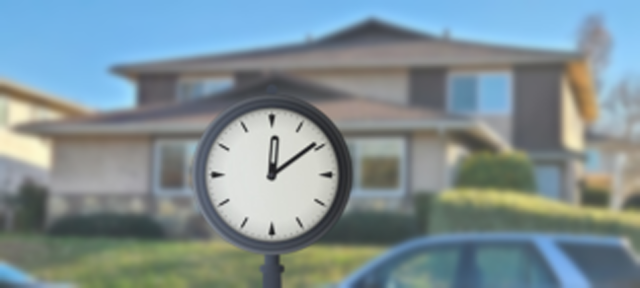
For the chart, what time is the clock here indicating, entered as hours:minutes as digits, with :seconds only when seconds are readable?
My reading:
12:09
